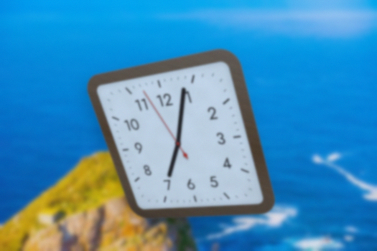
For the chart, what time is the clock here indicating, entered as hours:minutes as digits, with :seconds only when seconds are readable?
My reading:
7:03:57
